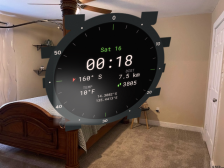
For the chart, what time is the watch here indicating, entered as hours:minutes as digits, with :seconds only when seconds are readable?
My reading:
0:18
